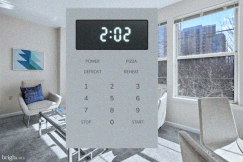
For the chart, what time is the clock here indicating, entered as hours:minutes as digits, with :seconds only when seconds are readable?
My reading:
2:02
